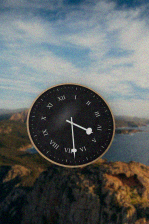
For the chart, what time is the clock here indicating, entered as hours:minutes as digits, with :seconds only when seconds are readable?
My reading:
4:33
